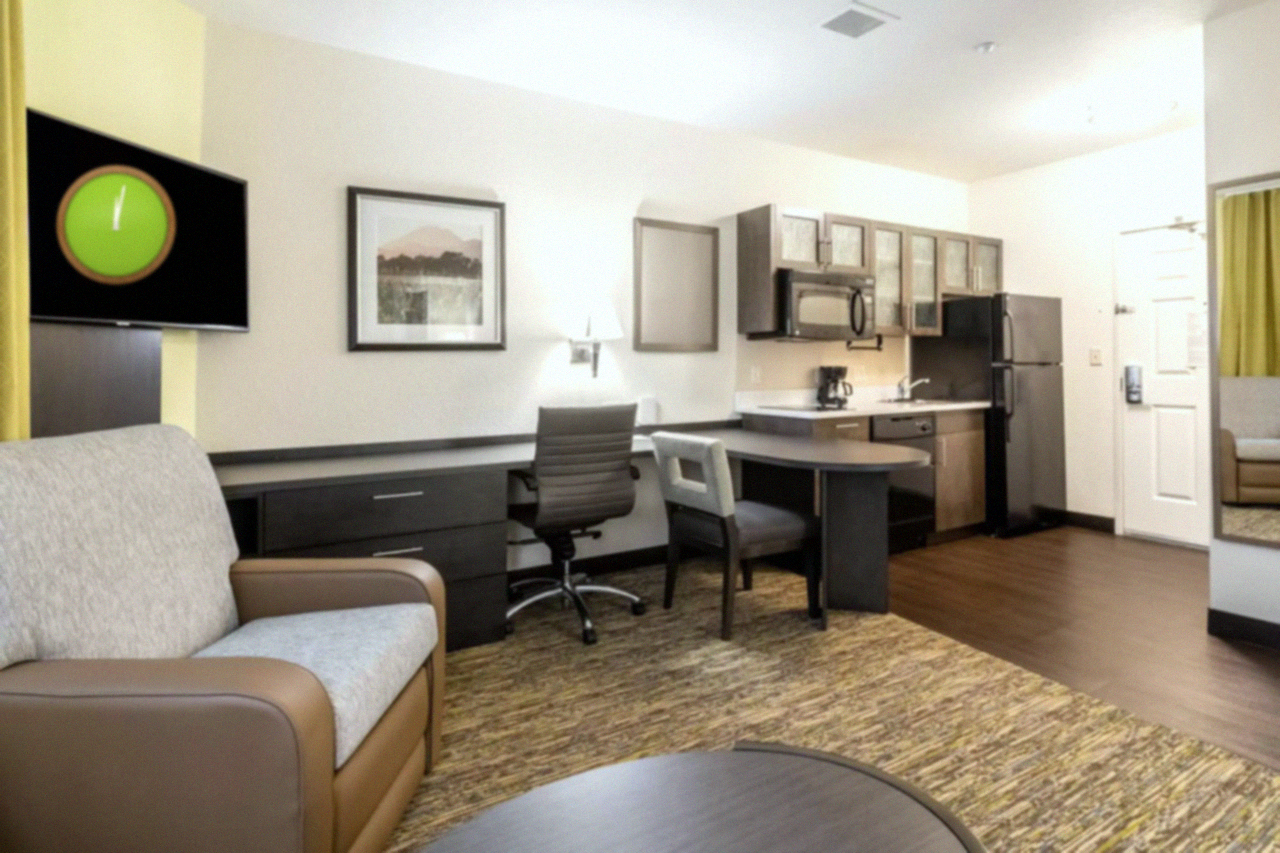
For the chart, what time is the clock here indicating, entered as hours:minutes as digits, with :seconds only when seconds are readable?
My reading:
12:02
